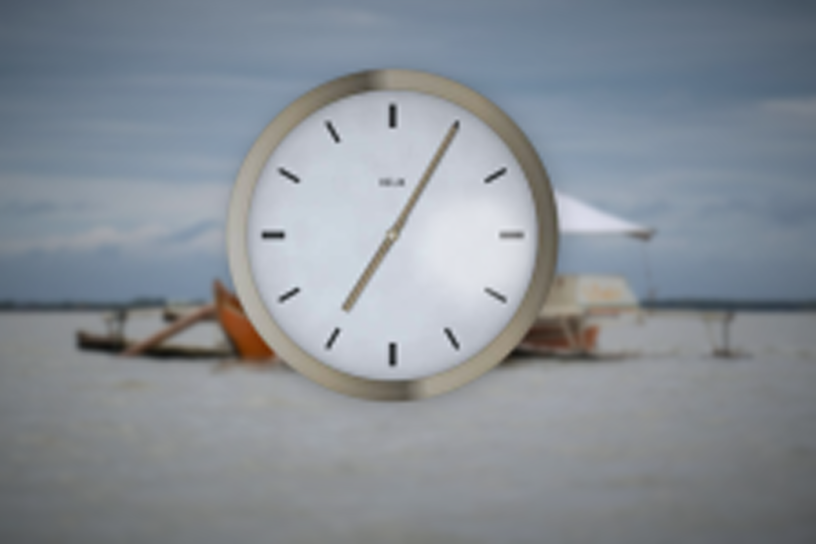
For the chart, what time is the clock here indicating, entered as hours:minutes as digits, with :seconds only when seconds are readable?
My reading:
7:05
